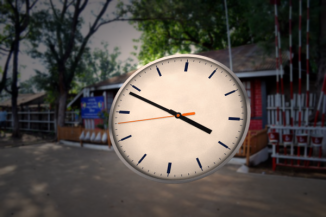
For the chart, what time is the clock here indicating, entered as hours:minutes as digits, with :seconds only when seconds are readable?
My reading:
3:48:43
